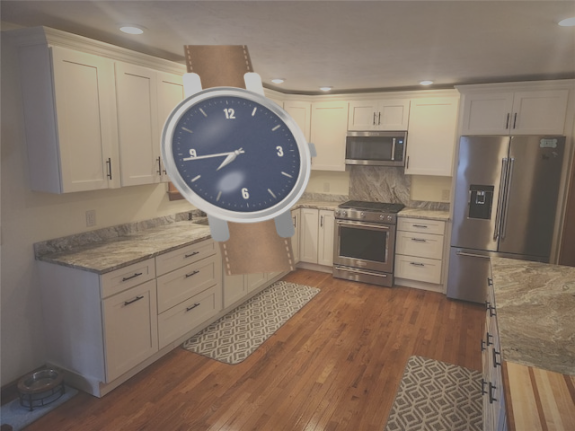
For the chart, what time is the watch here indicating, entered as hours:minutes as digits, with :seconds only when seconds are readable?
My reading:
7:44
